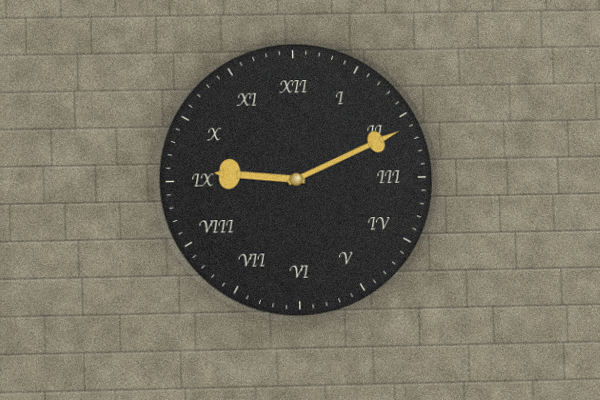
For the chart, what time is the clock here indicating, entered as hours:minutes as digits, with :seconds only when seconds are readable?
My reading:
9:11
